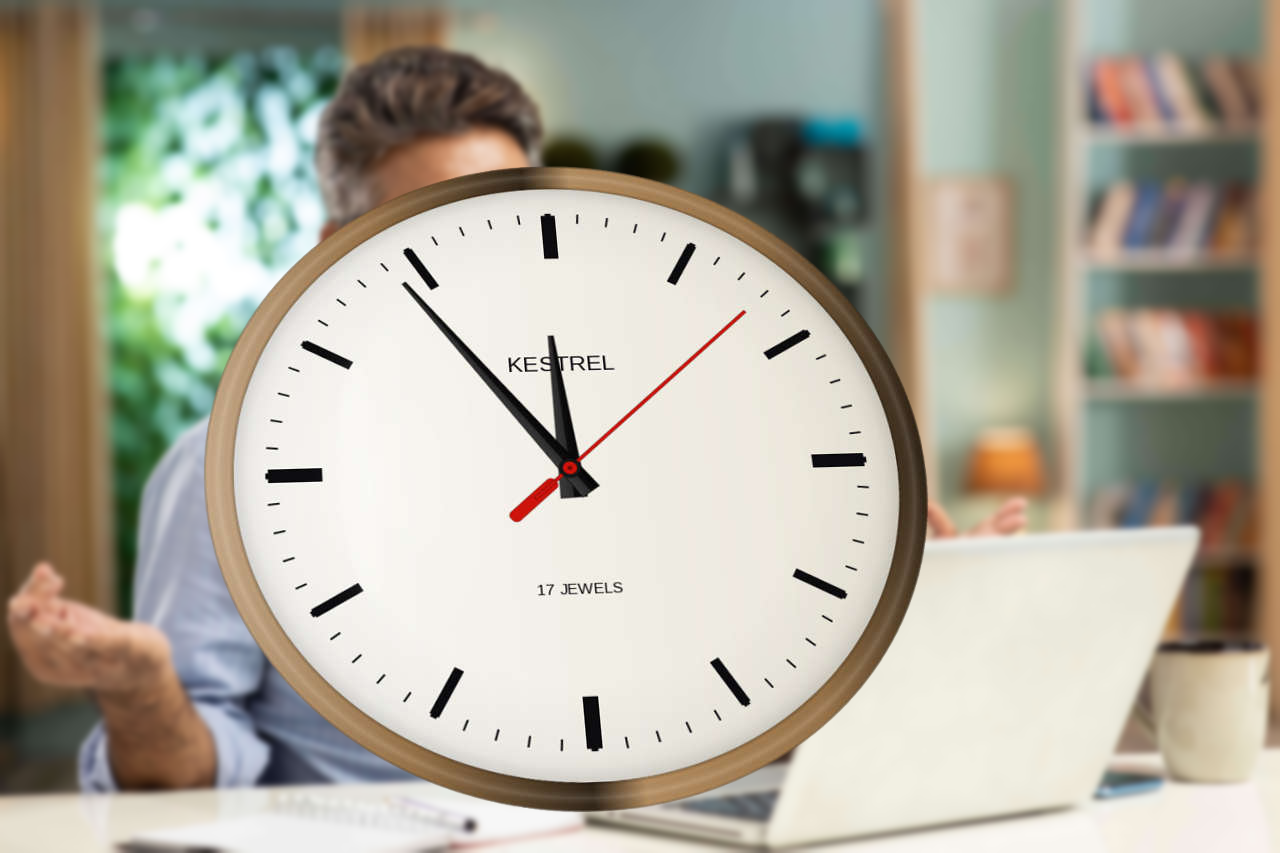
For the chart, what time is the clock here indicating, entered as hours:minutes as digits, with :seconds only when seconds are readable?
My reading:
11:54:08
